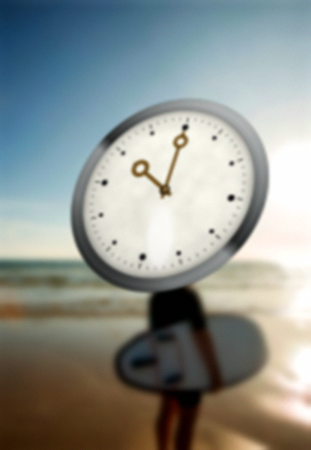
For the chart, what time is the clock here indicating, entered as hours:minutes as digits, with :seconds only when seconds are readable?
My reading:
10:00
